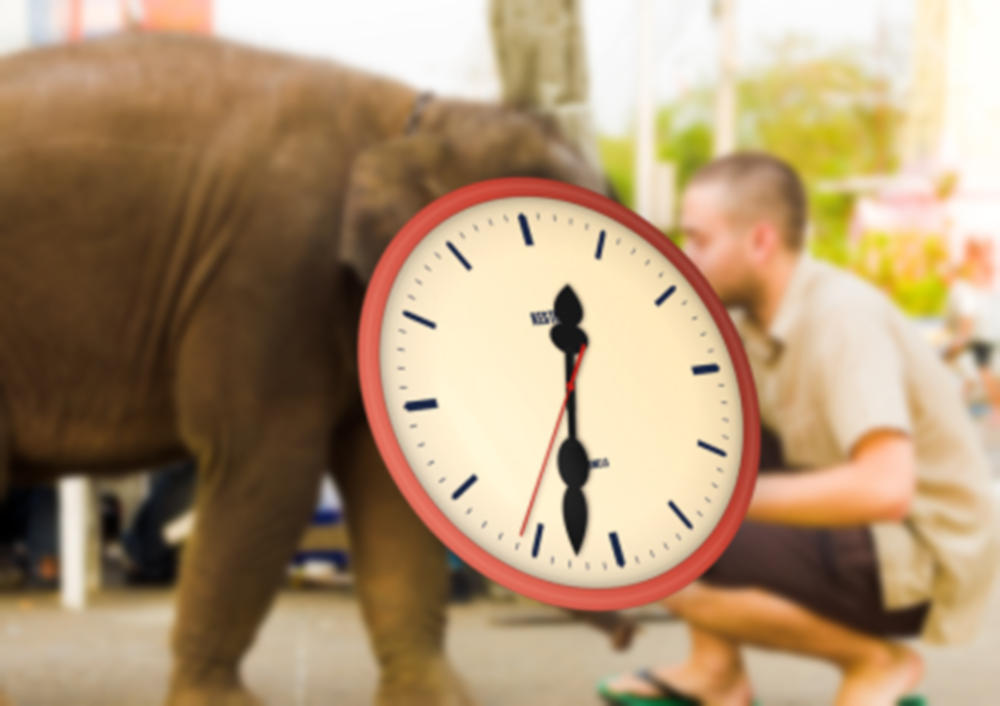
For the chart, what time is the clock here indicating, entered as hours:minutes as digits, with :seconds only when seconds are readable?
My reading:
12:32:36
